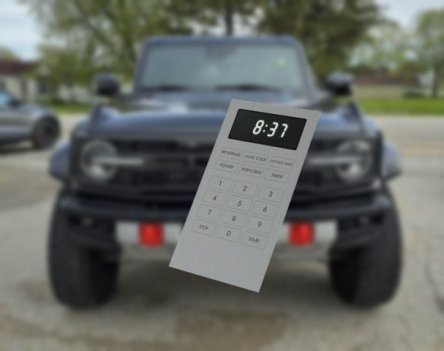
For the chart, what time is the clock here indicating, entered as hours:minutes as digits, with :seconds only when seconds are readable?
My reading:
8:37
